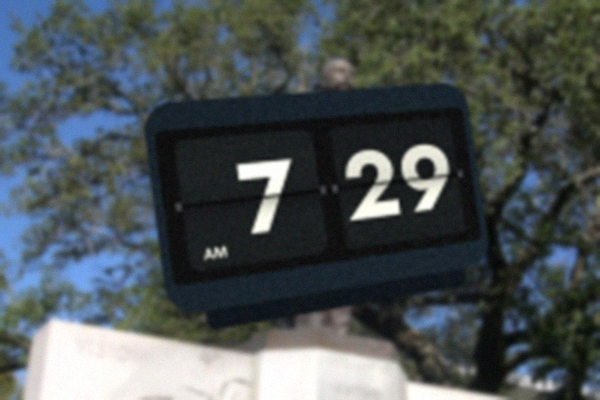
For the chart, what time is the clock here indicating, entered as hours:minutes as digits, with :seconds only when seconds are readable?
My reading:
7:29
